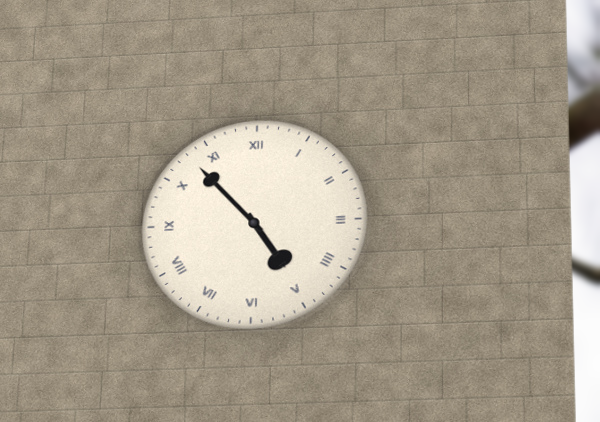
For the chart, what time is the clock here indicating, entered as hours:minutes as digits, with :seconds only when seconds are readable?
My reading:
4:53
